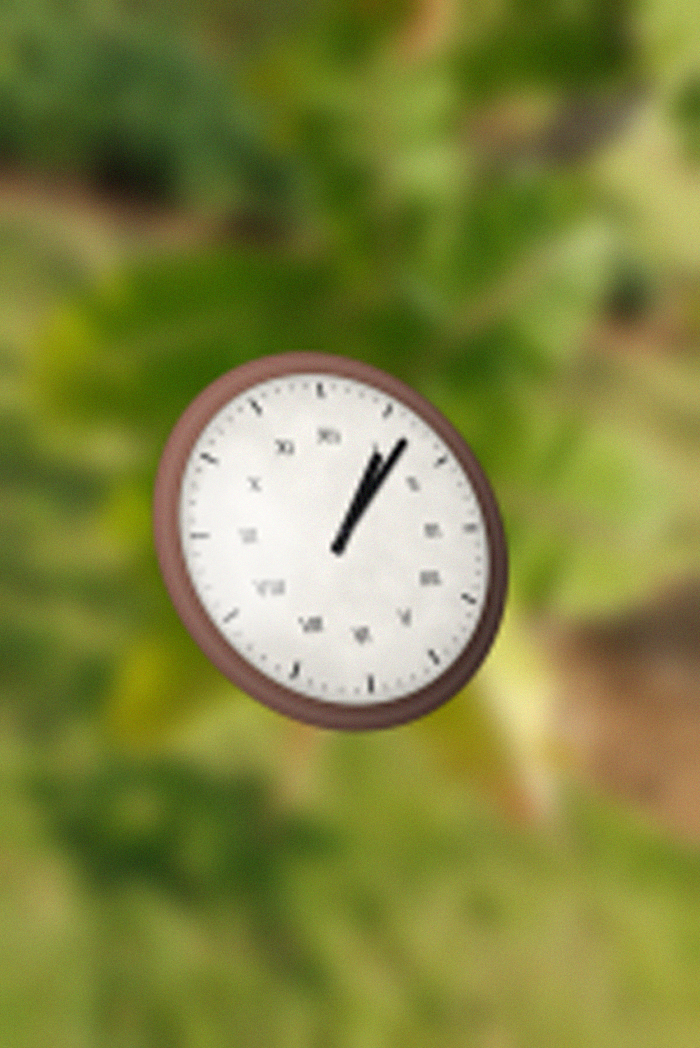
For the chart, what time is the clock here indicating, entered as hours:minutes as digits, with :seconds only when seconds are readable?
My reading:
1:07
